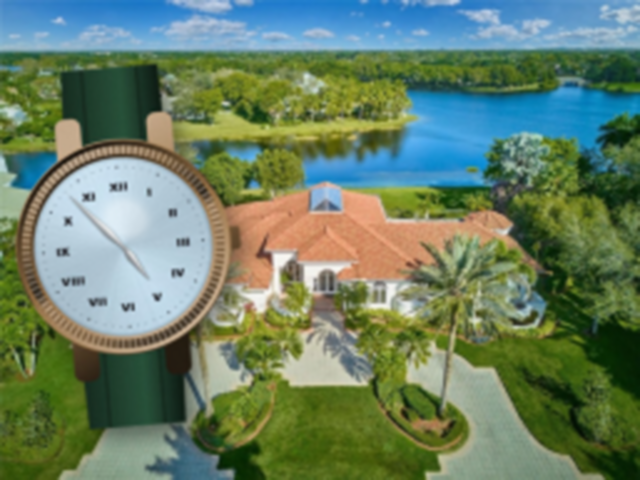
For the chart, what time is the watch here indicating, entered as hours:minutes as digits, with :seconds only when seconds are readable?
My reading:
4:53
